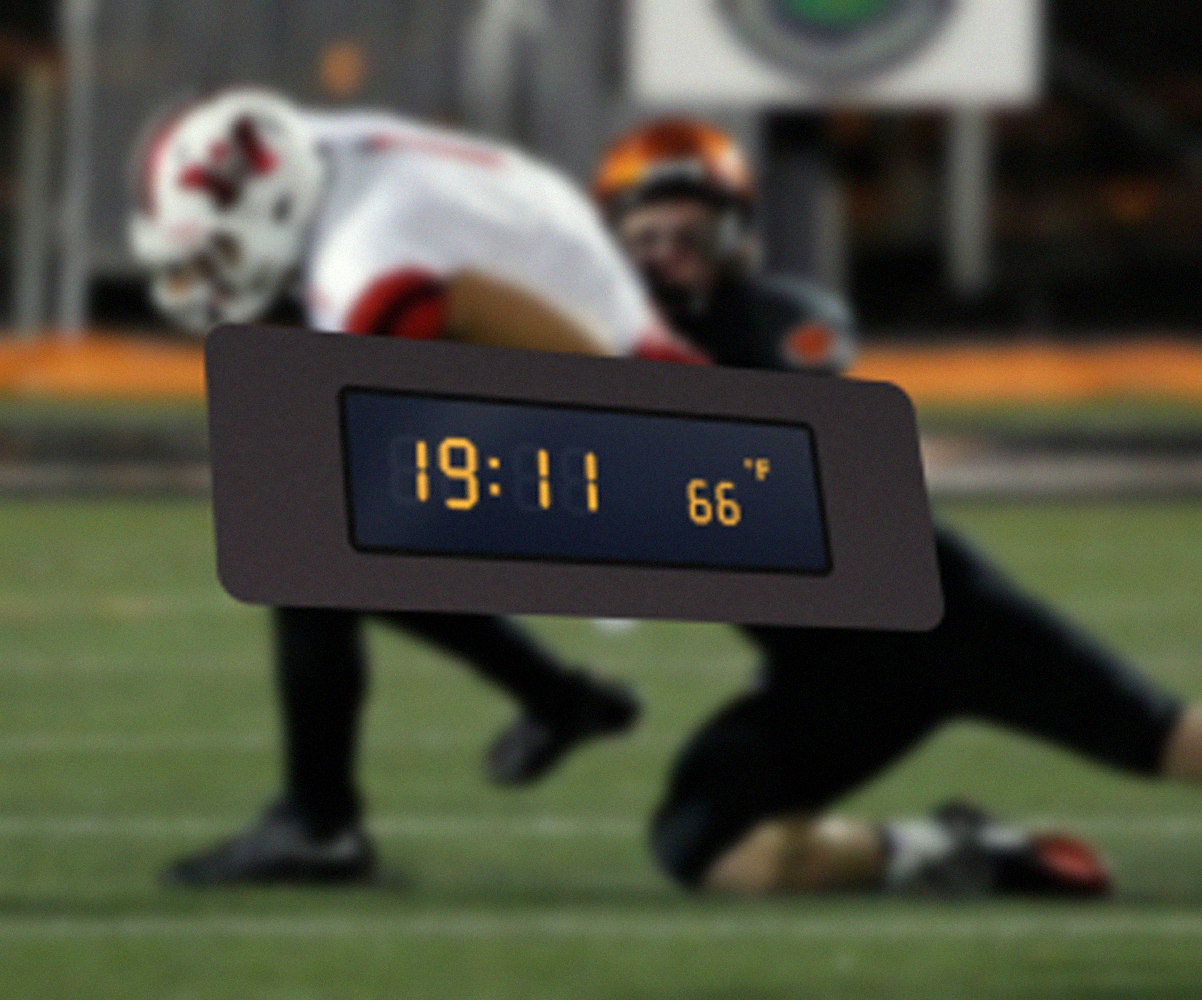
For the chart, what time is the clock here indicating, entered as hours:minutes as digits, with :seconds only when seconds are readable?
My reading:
19:11
